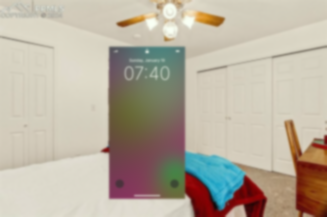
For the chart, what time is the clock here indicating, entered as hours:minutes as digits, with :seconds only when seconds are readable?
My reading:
7:40
